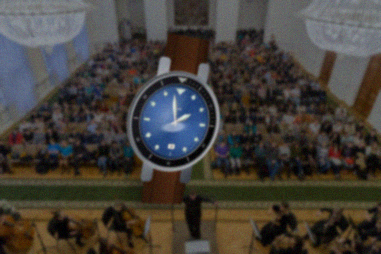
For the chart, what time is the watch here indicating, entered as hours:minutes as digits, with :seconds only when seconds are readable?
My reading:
1:58
